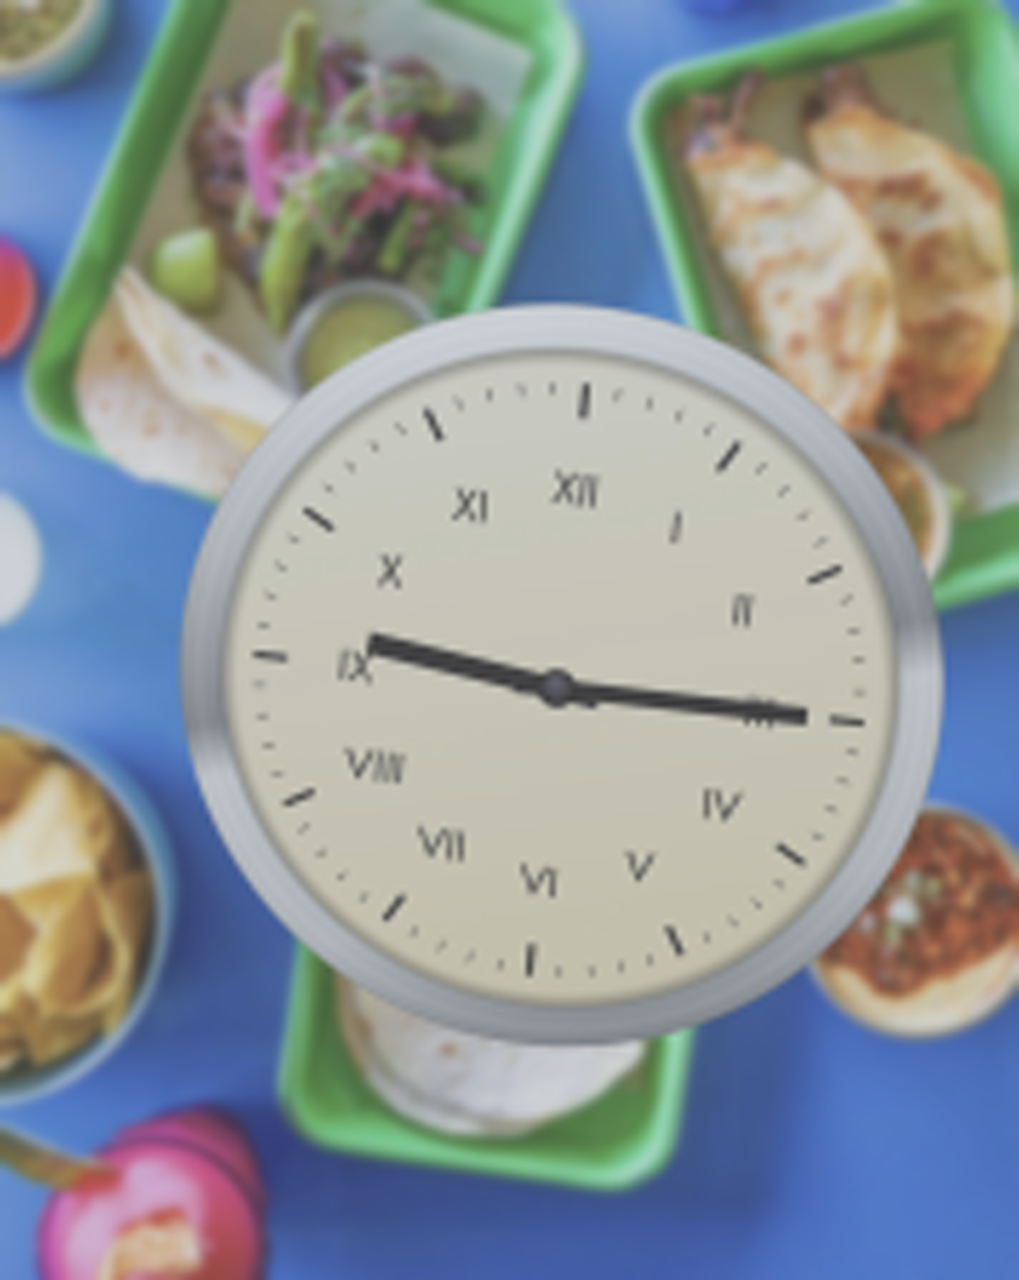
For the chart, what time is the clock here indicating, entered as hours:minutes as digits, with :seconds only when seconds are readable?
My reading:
9:15
